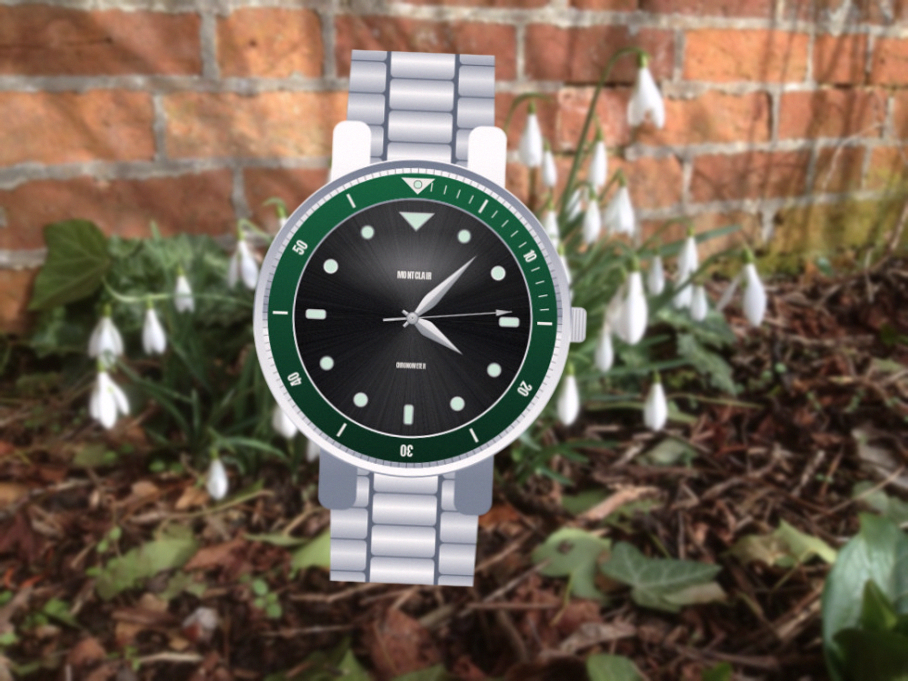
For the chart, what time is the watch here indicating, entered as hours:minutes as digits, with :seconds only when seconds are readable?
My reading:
4:07:14
